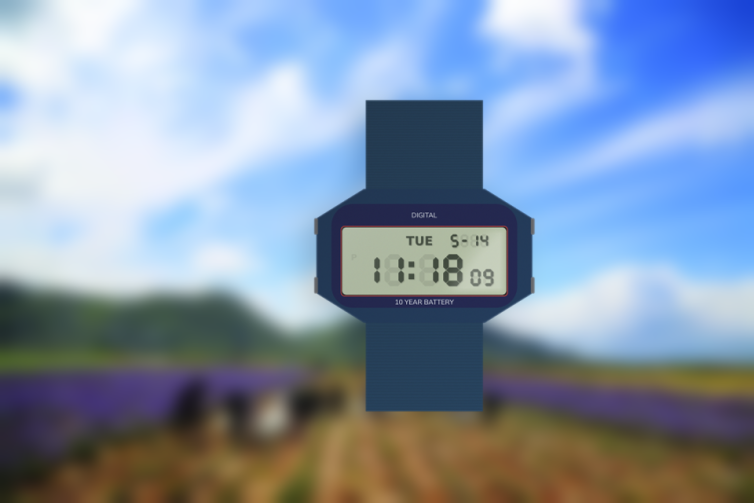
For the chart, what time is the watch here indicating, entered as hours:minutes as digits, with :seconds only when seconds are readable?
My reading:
11:18:09
